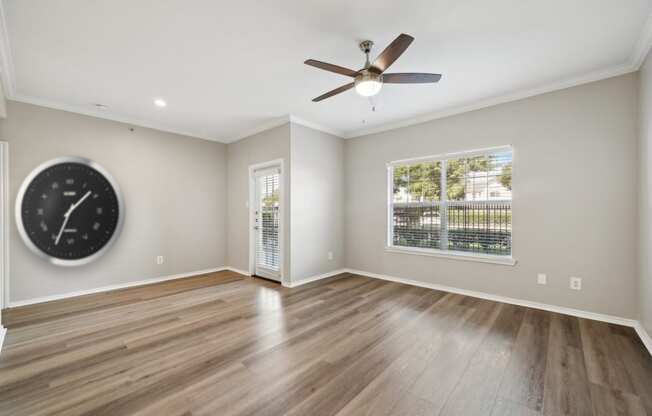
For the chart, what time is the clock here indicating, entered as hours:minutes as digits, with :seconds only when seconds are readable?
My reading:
1:34
